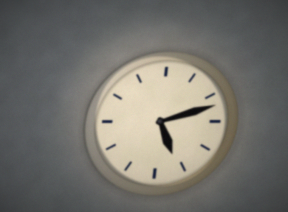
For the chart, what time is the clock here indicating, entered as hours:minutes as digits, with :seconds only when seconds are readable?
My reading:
5:12
